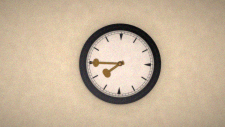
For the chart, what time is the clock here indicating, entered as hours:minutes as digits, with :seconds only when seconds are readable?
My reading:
7:45
